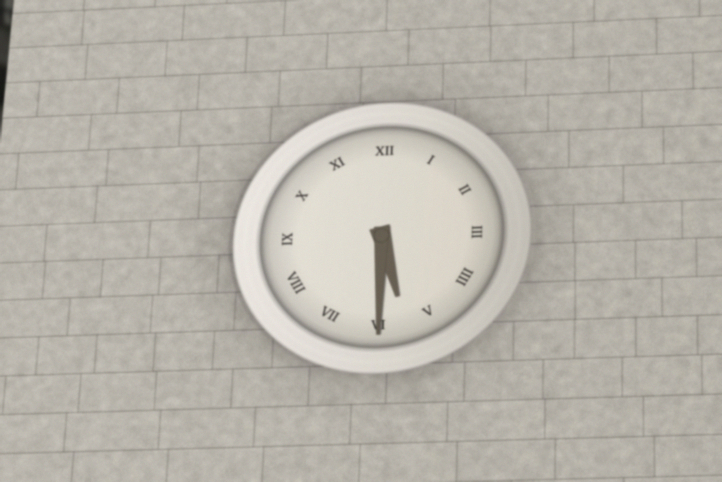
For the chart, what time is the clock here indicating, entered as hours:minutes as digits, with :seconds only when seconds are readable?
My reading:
5:30
